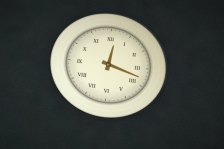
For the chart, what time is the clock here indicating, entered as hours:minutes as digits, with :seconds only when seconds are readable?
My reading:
12:18
